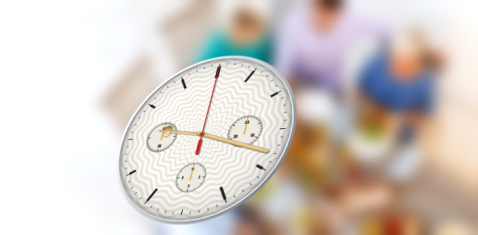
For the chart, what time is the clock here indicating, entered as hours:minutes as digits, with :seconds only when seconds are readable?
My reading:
9:18
